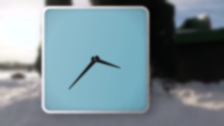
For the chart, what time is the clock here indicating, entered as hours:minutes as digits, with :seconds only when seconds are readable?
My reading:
3:37
